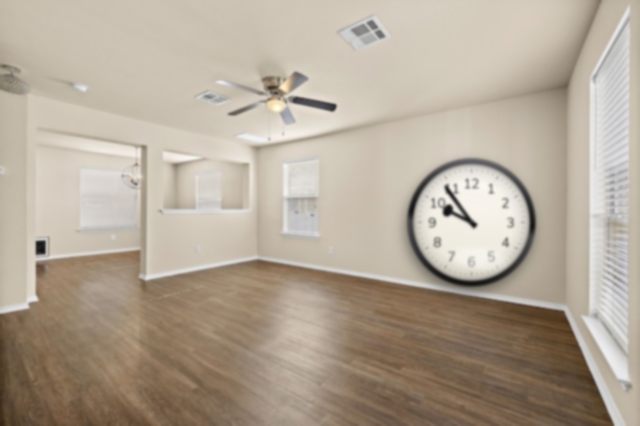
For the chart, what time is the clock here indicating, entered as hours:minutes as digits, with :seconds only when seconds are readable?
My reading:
9:54
